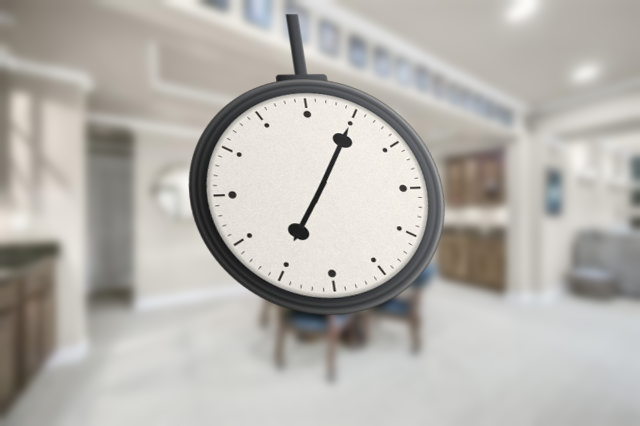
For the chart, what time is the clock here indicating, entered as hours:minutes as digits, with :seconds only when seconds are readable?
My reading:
7:05
